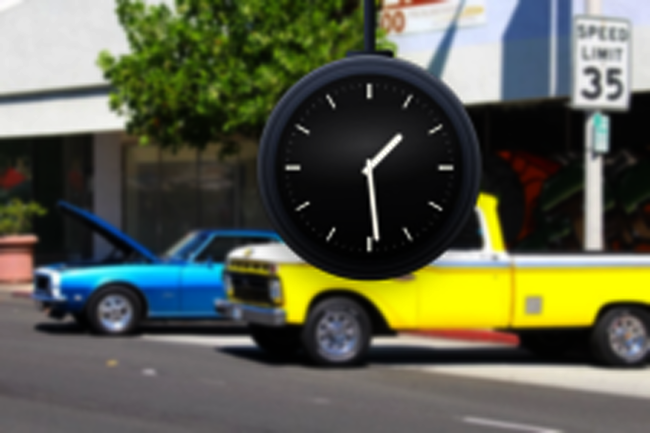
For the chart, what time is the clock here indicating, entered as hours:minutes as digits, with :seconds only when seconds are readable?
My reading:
1:29
